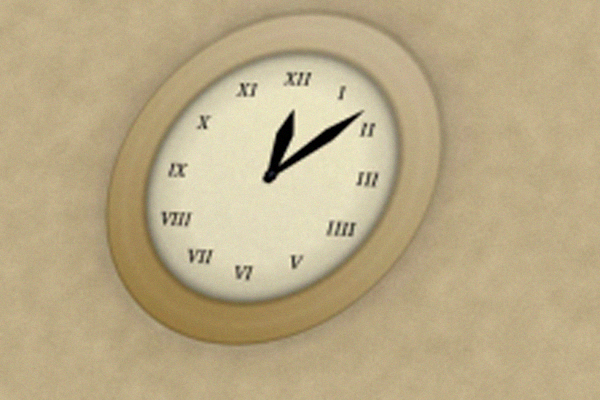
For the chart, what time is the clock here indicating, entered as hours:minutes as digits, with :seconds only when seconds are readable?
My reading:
12:08
